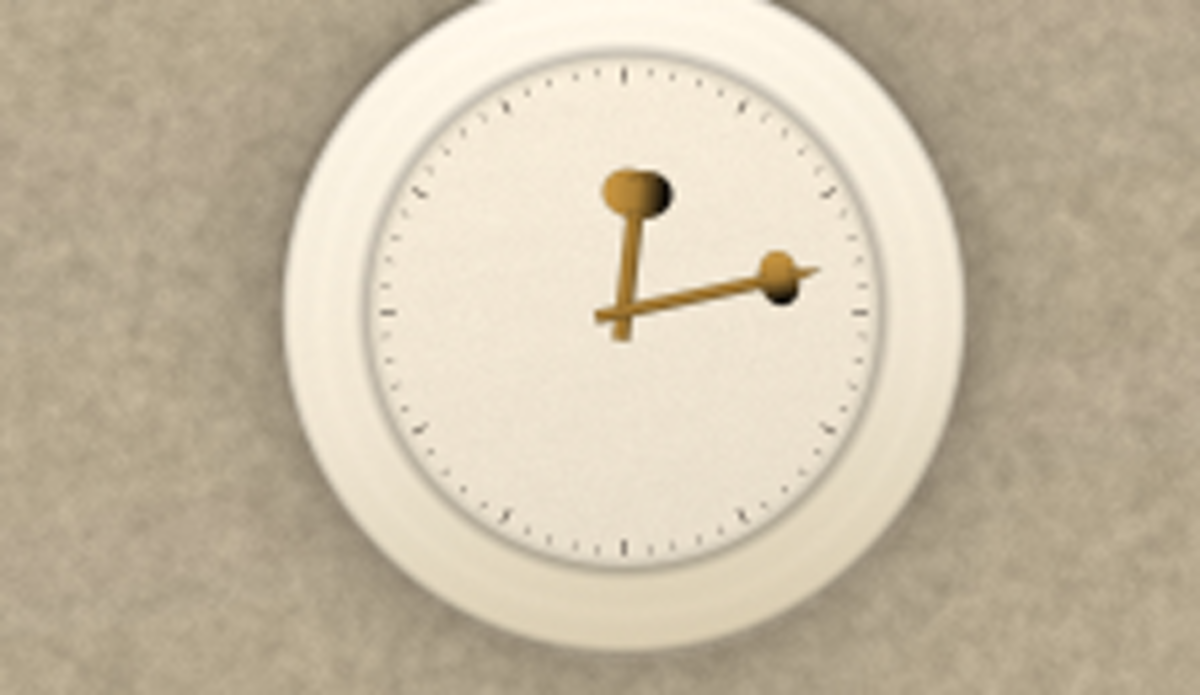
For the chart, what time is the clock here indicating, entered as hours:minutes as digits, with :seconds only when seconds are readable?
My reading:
12:13
